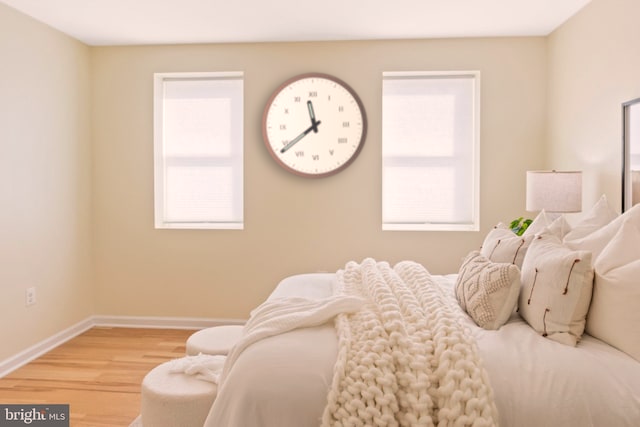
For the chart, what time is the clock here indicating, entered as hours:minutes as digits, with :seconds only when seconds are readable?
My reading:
11:39
